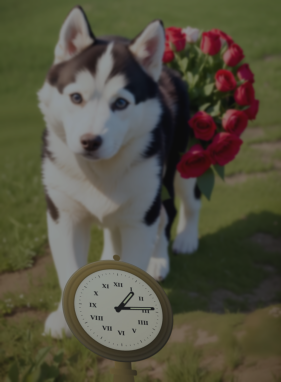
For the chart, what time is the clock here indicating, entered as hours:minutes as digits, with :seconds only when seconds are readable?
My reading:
1:14
